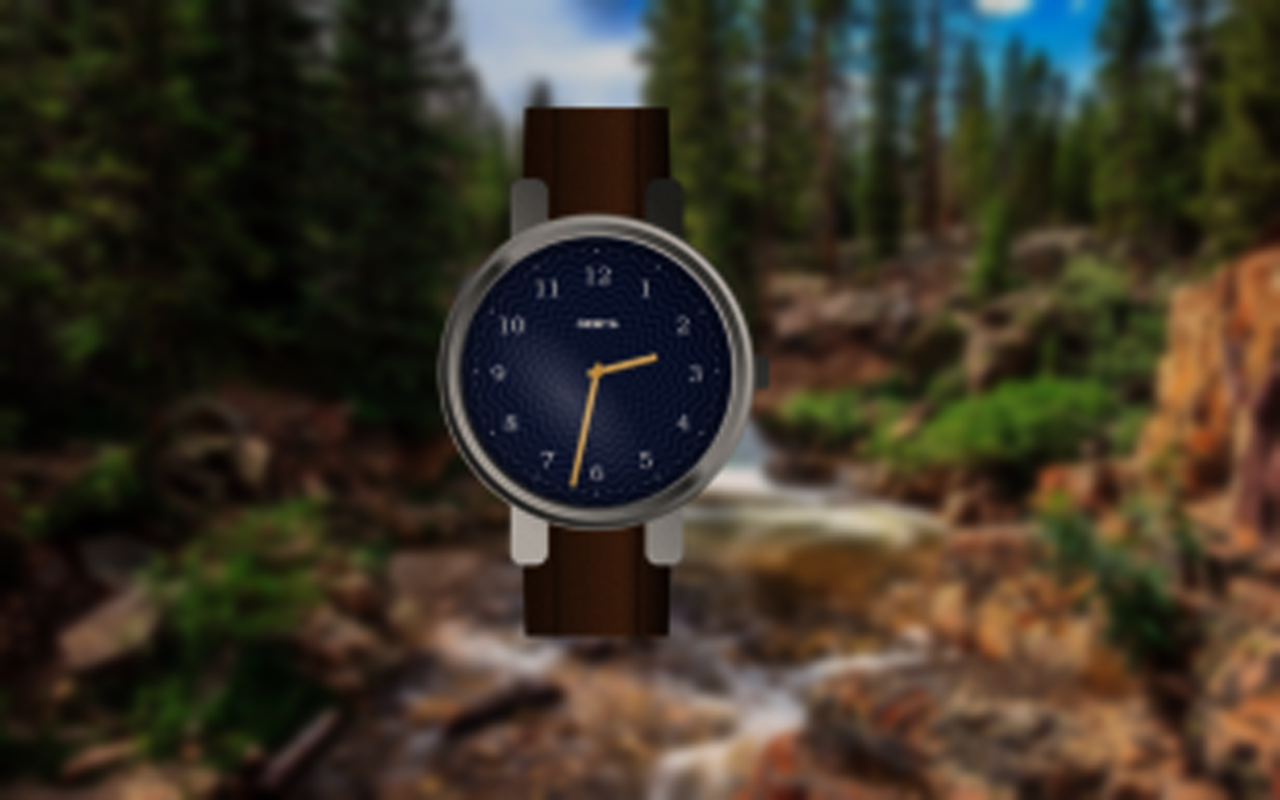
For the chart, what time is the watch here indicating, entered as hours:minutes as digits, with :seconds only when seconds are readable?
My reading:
2:32
